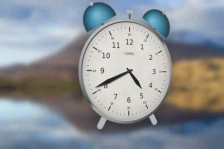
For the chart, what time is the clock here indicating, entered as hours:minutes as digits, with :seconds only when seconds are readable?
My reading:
4:41
